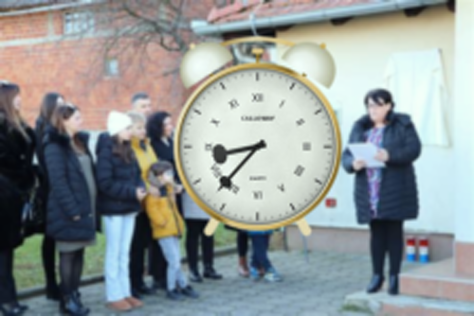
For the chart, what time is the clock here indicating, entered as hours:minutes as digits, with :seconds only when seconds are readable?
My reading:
8:37
